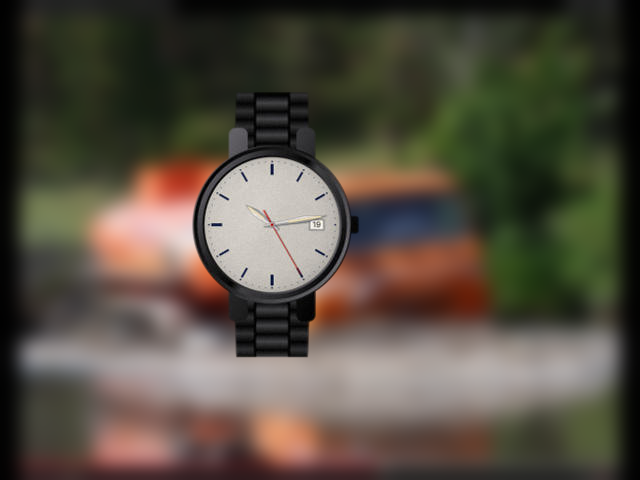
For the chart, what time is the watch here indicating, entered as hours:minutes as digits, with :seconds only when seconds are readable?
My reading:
10:13:25
